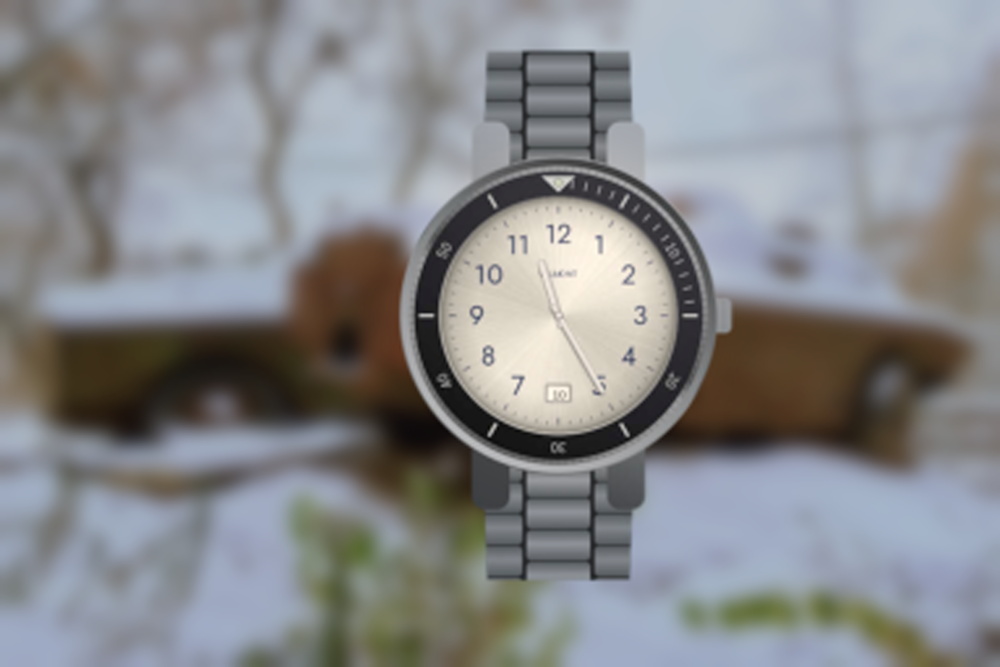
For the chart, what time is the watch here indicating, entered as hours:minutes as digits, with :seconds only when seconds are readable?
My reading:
11:25
